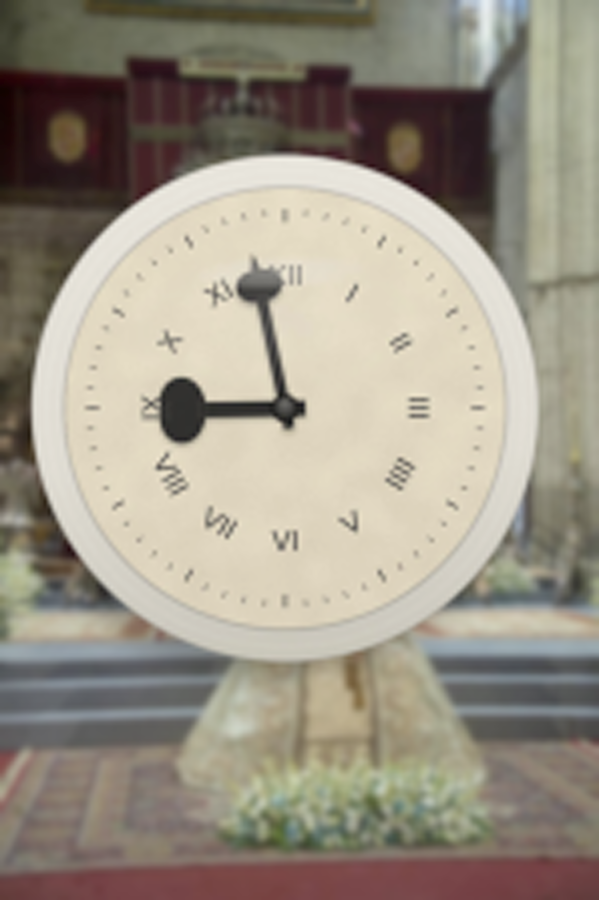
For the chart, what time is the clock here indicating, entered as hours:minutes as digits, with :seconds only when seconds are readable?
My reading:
8:58
